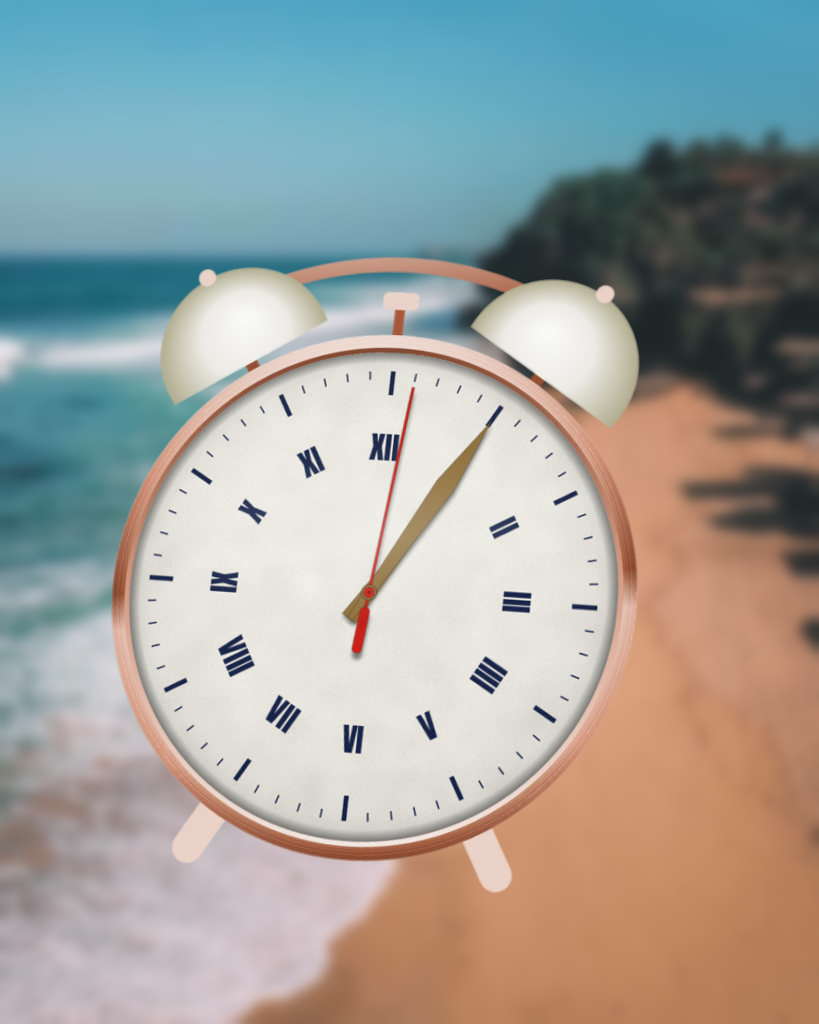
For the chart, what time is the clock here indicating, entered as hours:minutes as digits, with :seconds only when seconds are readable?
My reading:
1:05:01
